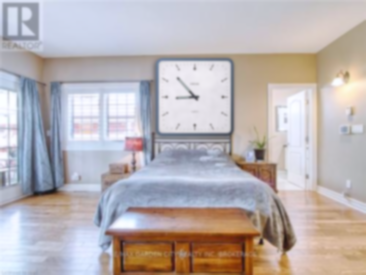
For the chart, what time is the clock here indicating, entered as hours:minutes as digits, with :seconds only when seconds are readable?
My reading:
8:53
